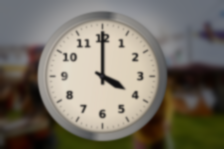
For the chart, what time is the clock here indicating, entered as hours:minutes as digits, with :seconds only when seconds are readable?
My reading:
4:00
